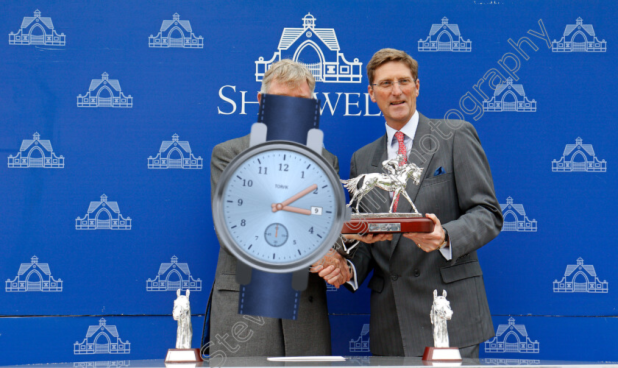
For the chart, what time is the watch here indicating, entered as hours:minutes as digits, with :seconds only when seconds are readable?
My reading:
3:09
